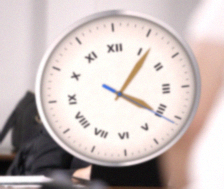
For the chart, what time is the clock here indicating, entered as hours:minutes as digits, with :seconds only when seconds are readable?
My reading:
4:06:21
